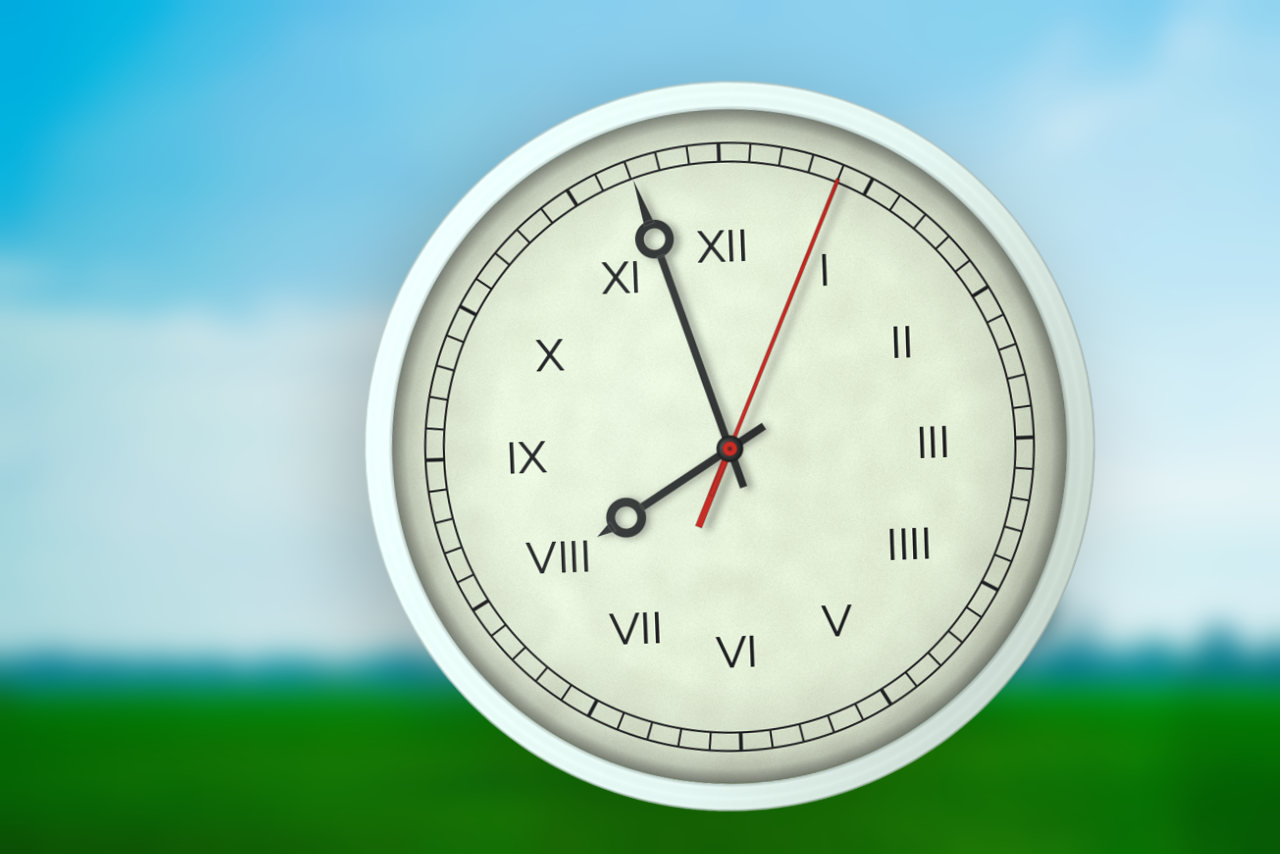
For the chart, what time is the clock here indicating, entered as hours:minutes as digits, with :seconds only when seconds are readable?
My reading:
7:57:04
